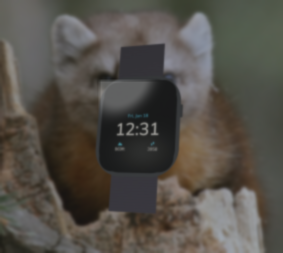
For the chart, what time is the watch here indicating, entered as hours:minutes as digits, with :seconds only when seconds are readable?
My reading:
12:31
